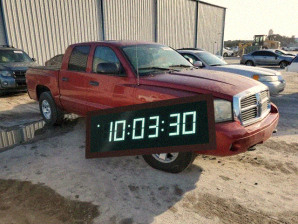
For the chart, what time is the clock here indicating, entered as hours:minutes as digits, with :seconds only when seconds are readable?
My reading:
10:03:30
